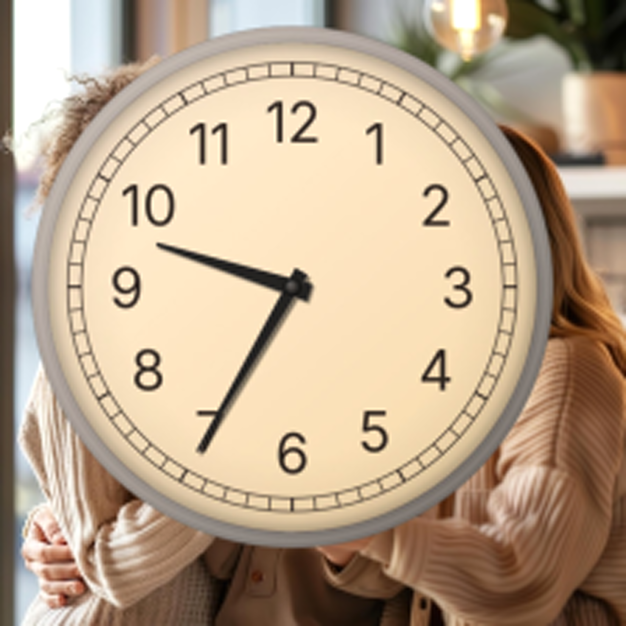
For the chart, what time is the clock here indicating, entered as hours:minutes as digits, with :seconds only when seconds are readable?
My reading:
9:35
